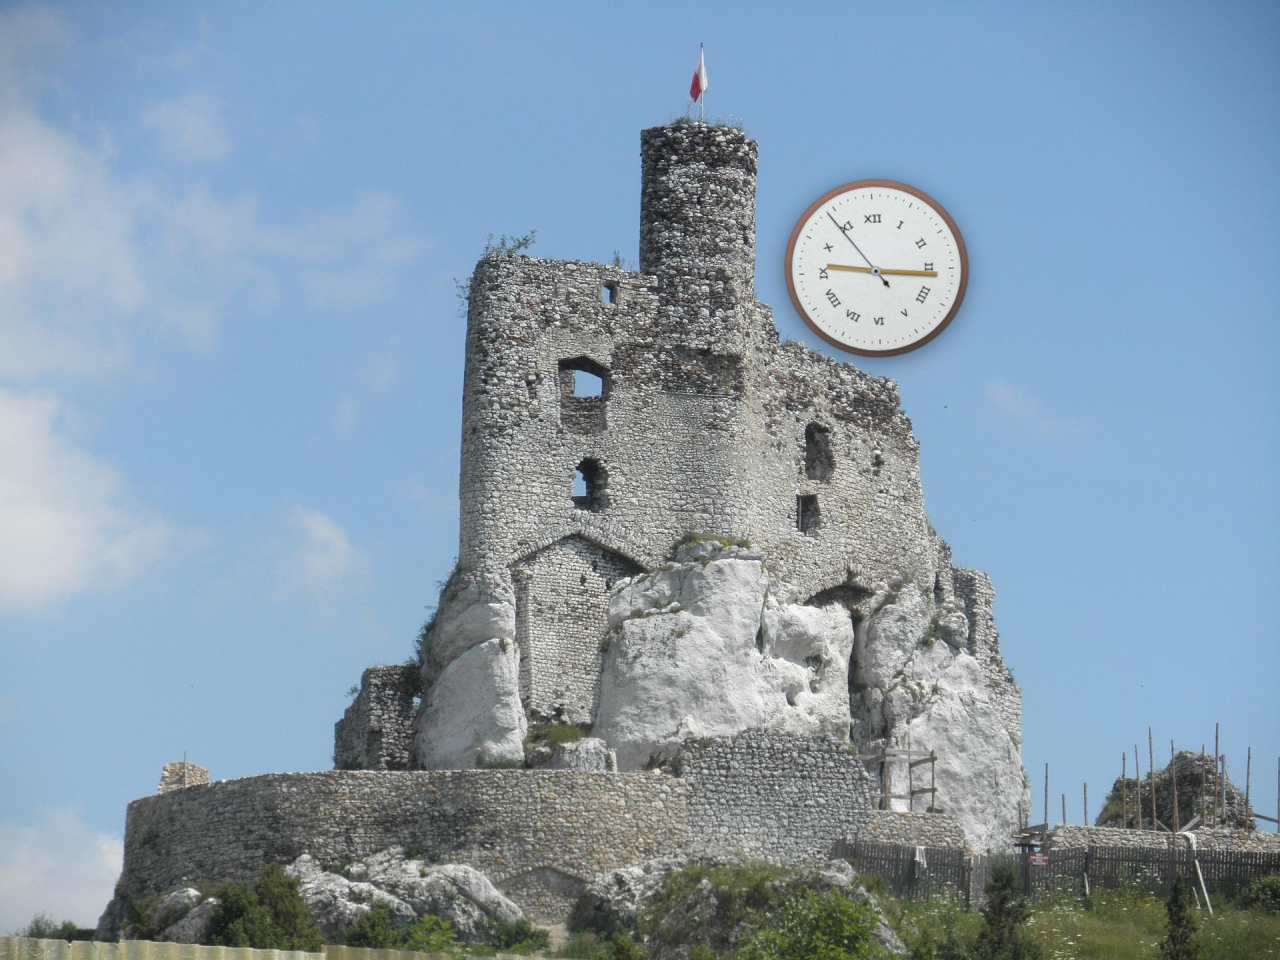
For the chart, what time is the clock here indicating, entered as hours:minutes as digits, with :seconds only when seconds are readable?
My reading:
9:15:54
